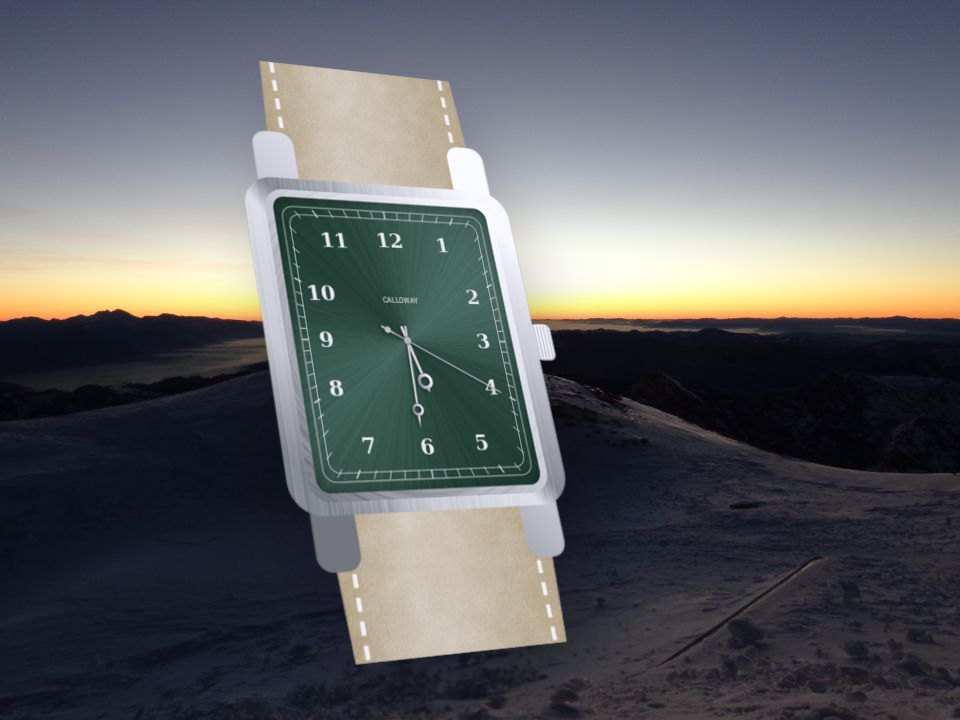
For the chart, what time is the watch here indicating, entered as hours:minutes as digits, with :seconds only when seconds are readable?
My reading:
5:30:20
